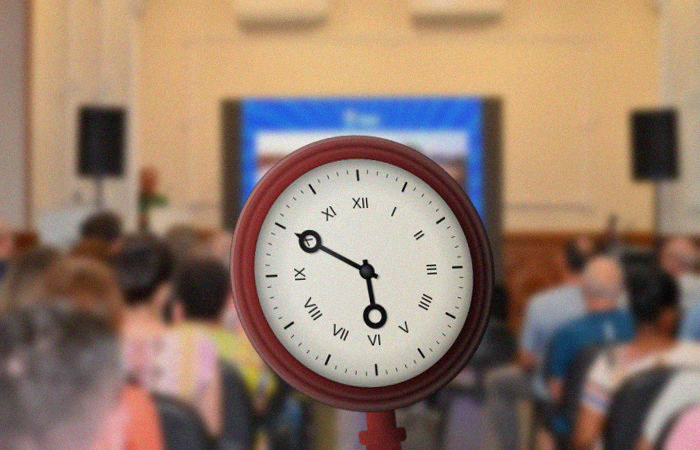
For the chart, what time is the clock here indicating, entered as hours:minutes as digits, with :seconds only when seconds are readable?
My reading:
5:50
